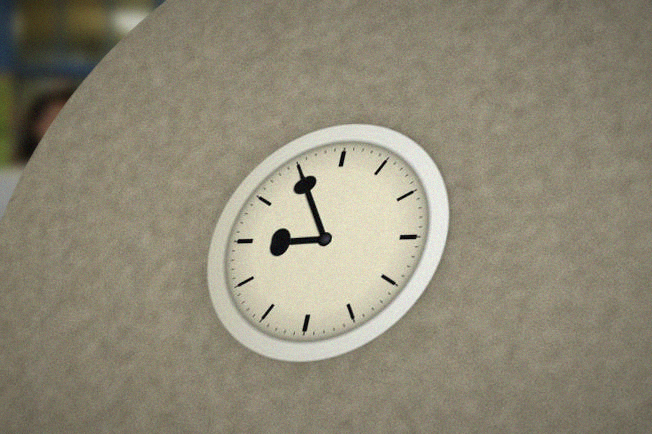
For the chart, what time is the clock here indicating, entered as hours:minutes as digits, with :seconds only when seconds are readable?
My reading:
8:55
